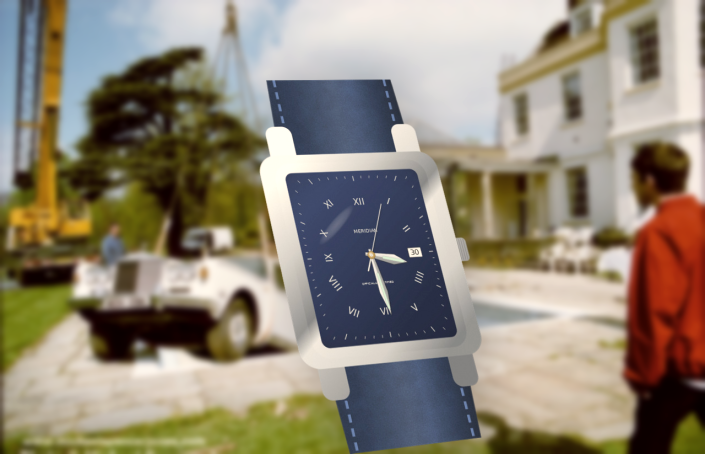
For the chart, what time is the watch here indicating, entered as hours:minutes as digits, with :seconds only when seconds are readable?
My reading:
3:29:04
